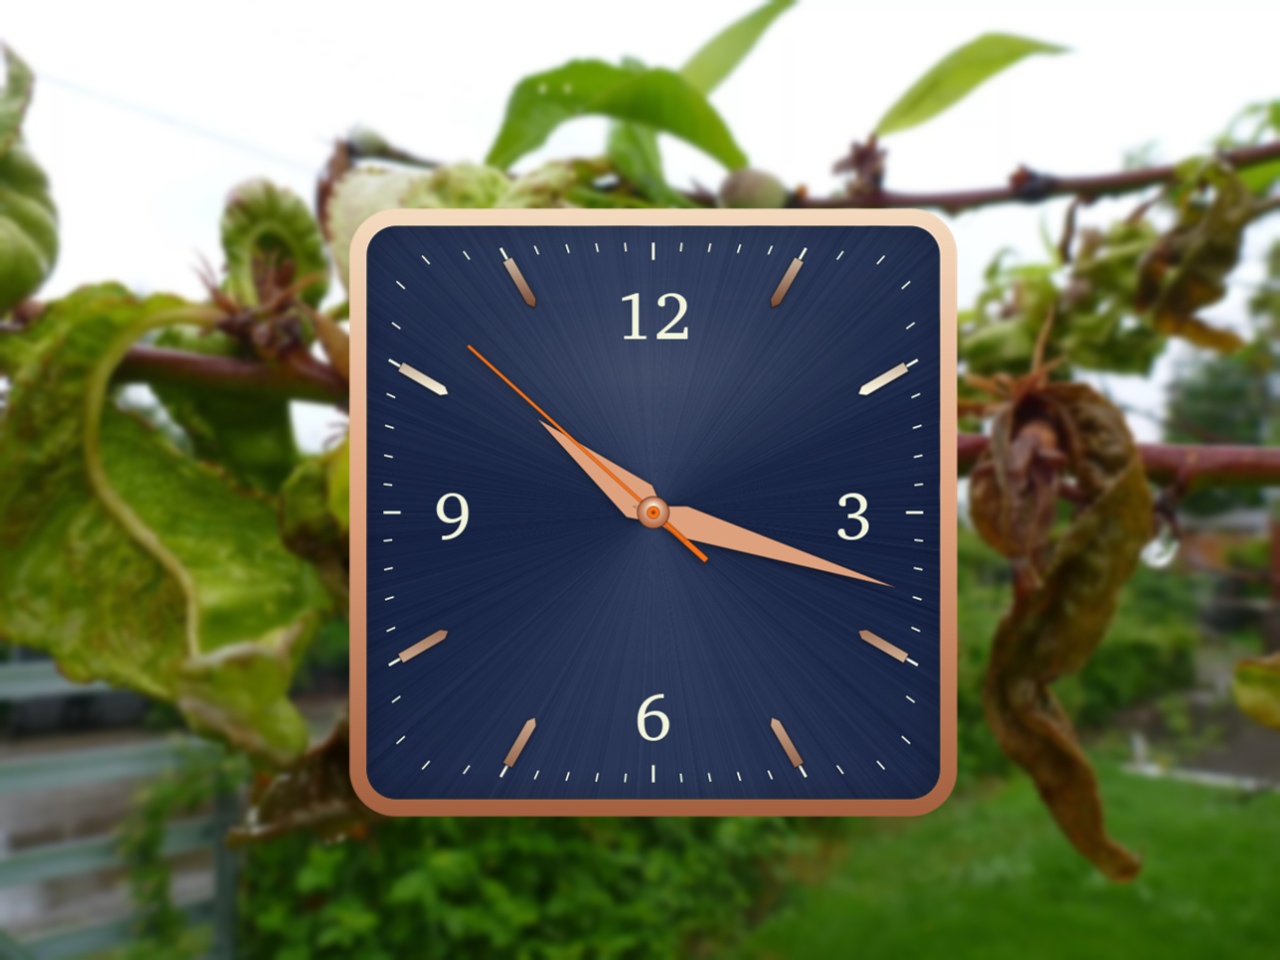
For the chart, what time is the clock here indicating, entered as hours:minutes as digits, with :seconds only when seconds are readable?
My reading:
10:17:52
